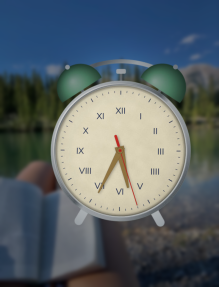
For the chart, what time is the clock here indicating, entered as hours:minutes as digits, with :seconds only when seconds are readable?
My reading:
5:34:27
